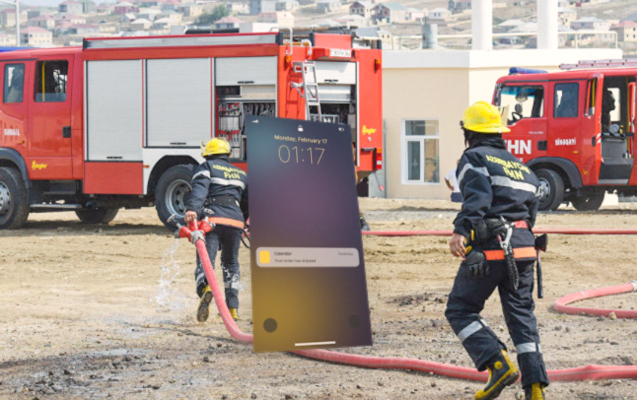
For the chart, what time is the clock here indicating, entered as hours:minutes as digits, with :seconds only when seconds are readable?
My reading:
1:17
